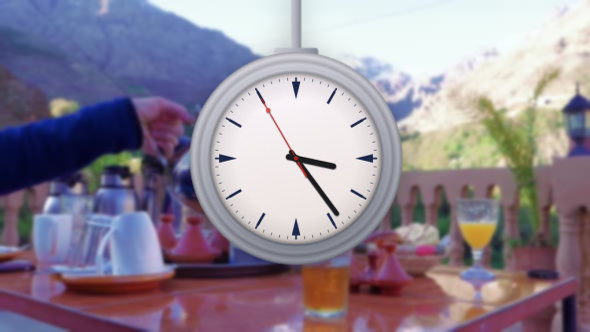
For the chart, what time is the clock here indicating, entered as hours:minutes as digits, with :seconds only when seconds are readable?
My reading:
3:23:55
